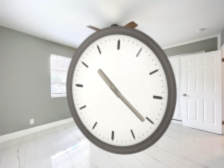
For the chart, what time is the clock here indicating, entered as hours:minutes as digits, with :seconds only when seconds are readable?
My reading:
10:21
